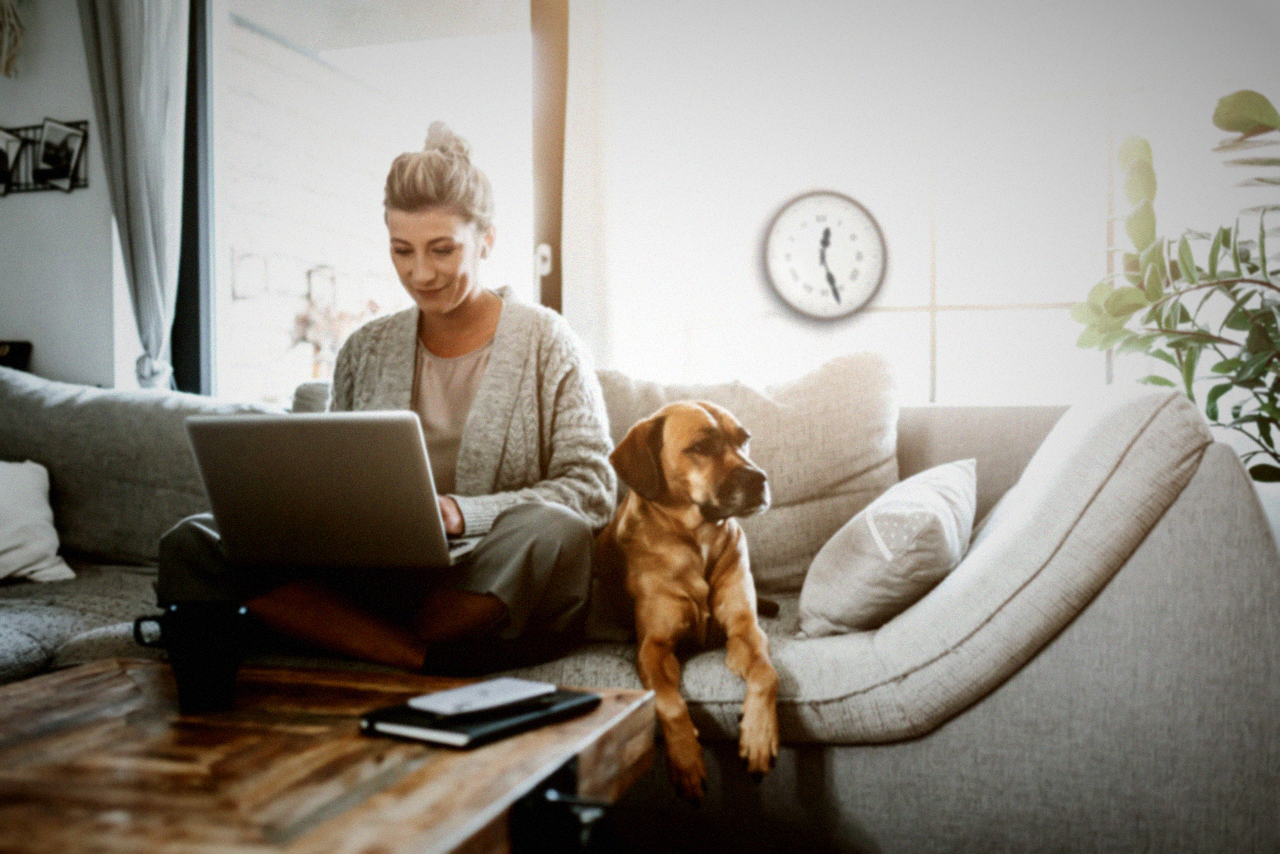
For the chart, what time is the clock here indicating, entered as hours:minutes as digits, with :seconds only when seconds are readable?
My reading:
12:27
